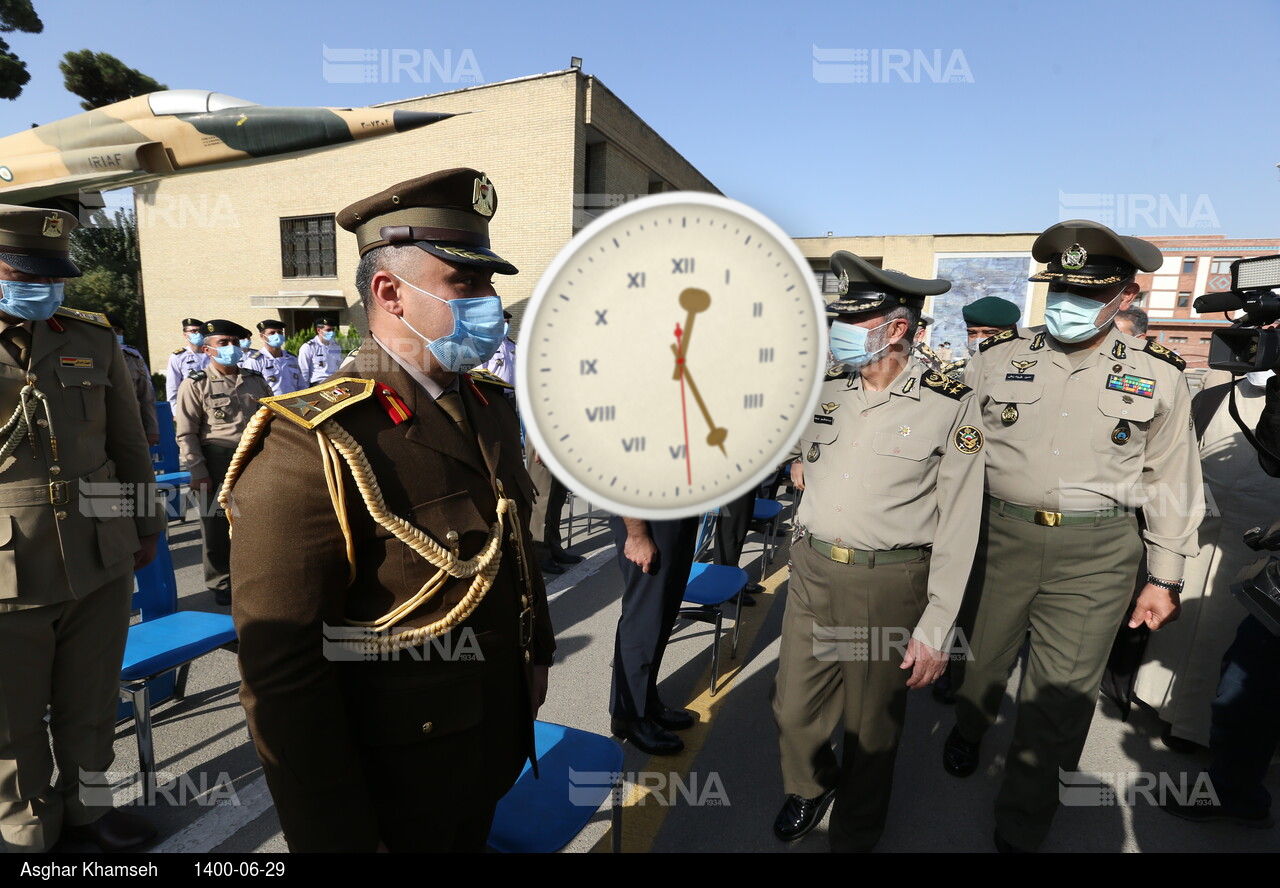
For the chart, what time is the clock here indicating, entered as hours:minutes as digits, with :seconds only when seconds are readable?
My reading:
12:25:29
